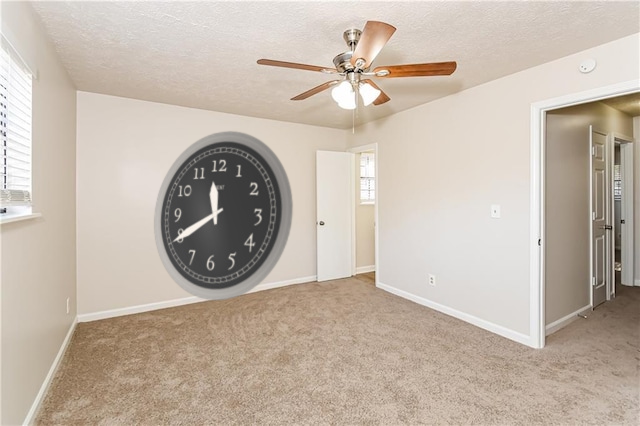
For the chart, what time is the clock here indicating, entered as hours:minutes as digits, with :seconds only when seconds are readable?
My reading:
11:40
